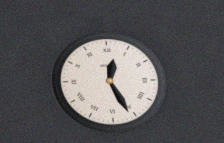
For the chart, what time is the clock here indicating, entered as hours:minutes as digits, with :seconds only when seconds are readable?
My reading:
12:26
